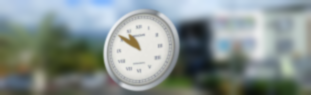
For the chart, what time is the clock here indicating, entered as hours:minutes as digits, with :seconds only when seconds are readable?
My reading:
10:51
